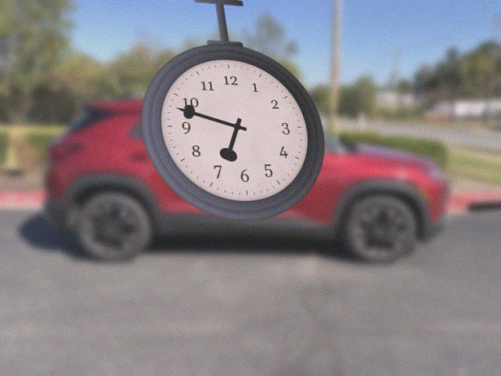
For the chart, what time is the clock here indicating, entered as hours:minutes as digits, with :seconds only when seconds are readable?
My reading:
6:48
